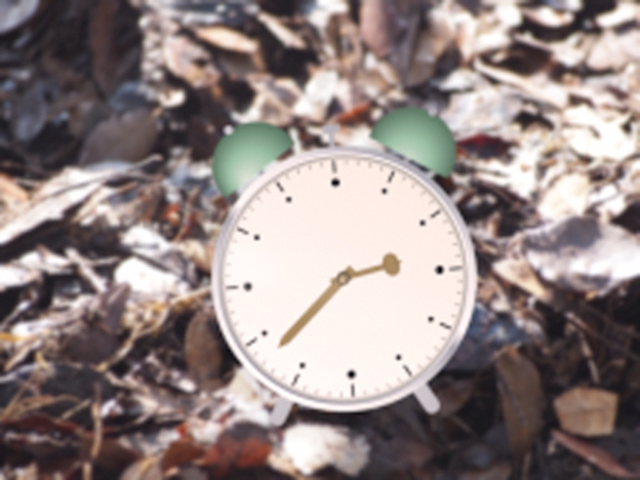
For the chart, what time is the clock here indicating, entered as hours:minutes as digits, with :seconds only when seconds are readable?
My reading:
2:38
